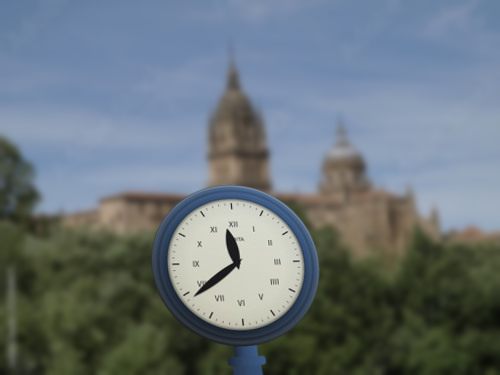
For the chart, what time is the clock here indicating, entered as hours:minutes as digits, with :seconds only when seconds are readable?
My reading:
11:39
